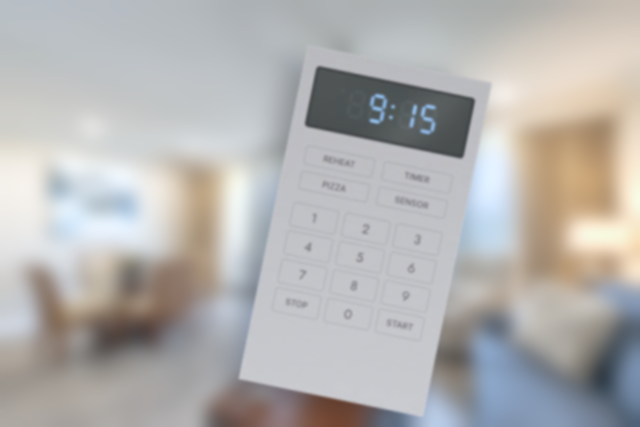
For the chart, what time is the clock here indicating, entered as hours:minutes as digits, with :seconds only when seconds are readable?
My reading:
9:15
